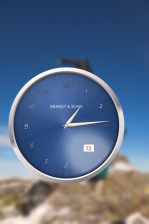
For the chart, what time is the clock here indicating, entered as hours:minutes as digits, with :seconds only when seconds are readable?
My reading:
1:14
